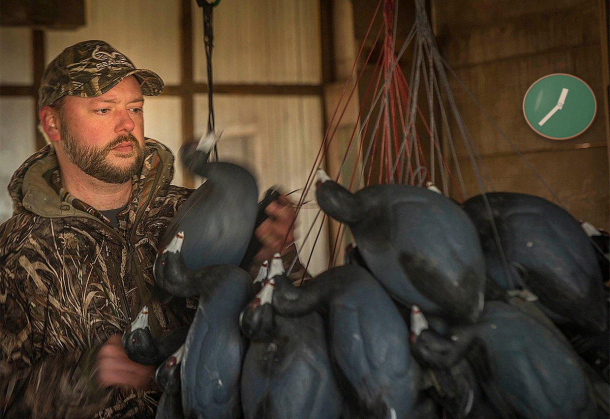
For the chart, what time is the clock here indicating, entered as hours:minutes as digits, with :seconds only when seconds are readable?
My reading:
12:37
